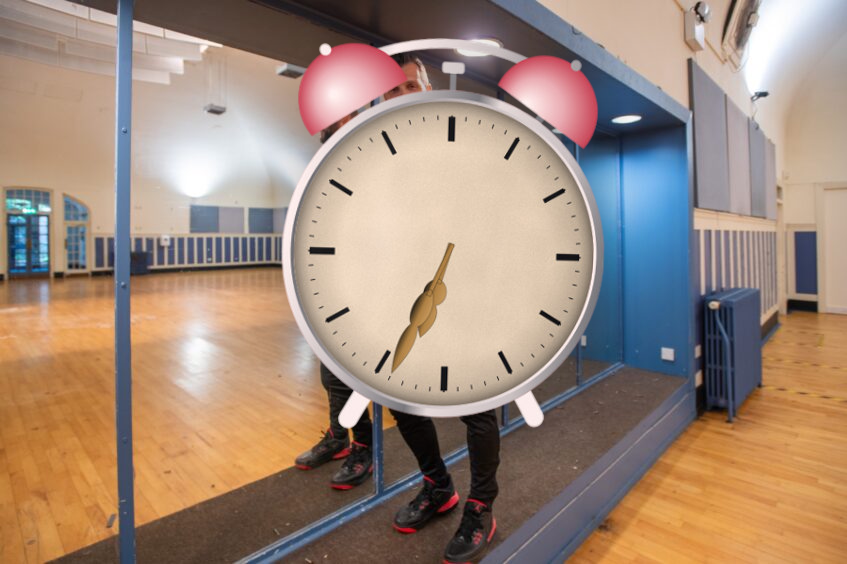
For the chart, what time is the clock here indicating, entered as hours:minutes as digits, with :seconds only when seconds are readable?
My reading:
6:34
